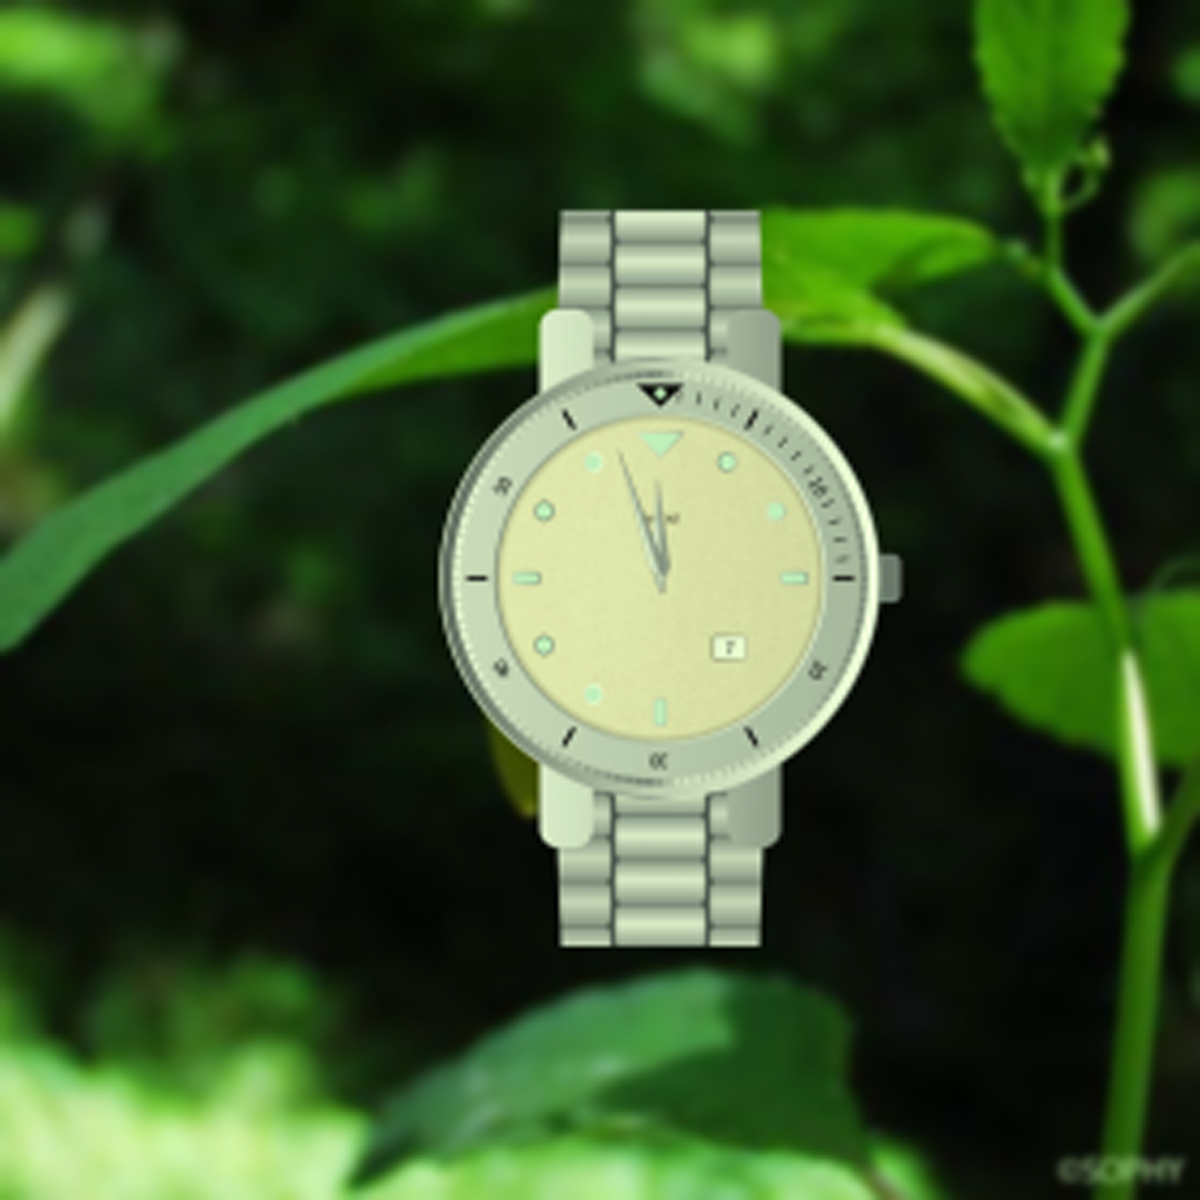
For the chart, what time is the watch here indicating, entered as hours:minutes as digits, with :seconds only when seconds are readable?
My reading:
11:57
